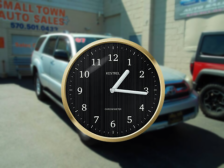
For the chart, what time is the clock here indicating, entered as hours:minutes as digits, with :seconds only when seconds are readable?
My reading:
1:16
